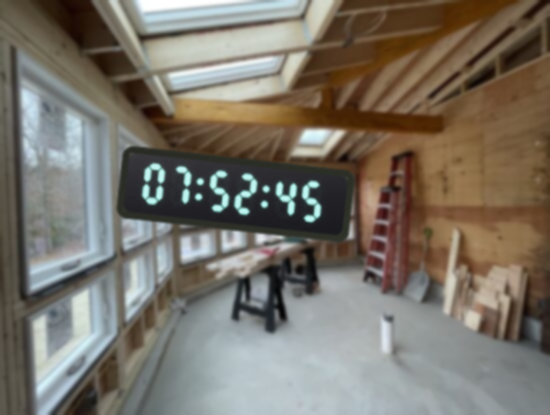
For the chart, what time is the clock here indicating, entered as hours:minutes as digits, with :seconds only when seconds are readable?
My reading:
7:52:45
